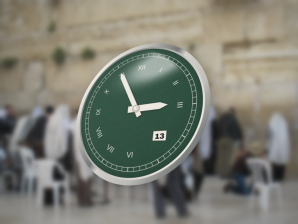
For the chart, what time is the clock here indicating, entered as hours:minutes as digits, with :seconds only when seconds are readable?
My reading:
2:55
